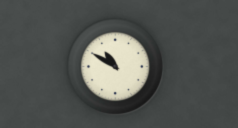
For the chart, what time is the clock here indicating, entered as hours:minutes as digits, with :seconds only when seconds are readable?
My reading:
10:50
